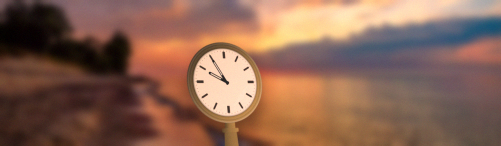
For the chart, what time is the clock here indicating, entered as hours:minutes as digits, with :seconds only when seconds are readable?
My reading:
9:55
